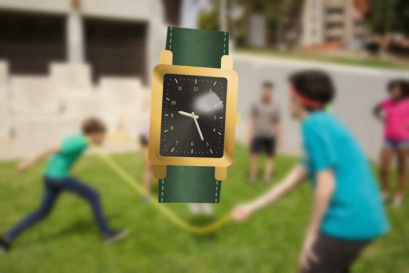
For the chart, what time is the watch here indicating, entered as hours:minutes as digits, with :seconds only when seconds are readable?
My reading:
9:26
